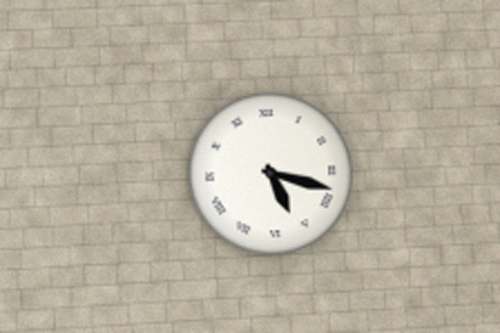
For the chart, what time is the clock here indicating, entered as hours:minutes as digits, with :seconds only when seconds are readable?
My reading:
5:18
